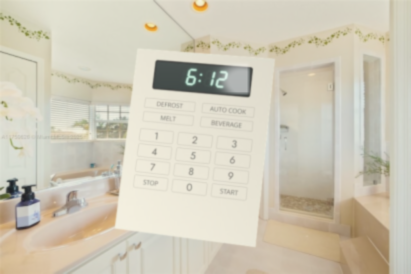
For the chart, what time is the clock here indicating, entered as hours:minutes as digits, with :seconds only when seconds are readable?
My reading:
6:12
